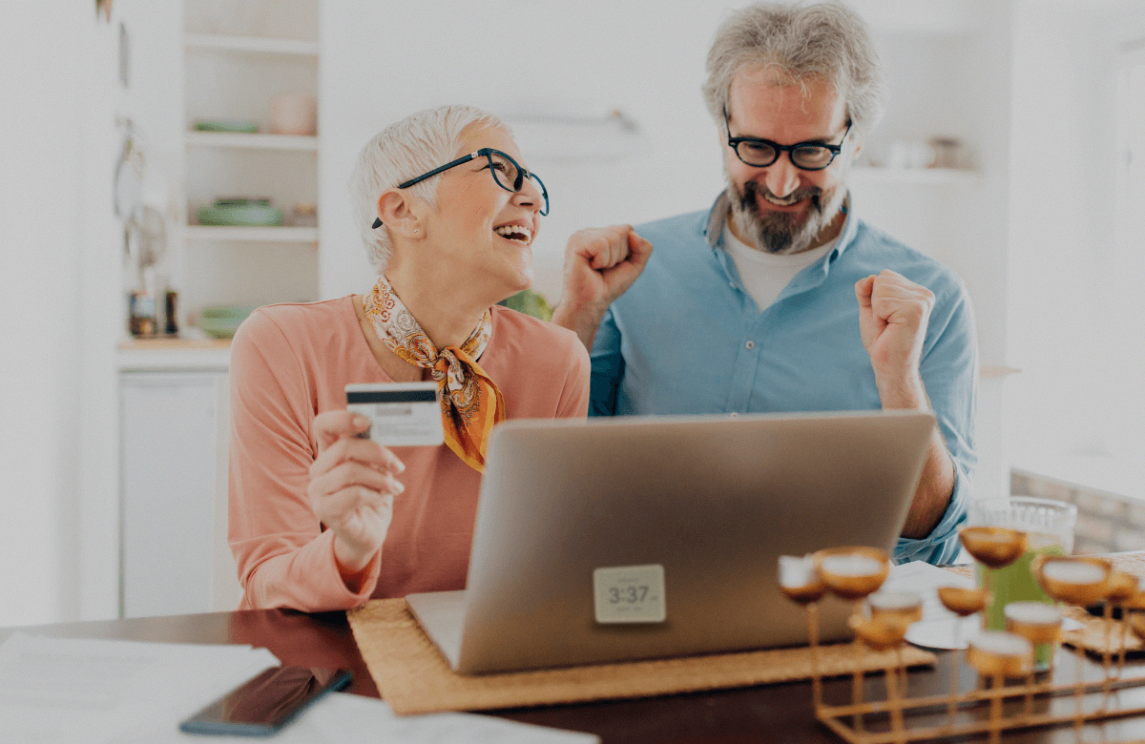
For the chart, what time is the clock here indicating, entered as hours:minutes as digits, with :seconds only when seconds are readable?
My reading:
3:37
